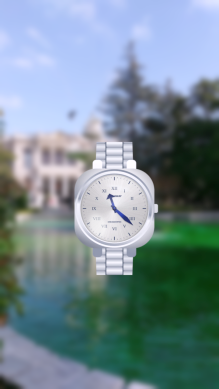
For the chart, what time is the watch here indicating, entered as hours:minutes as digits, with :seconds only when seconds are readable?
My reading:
11:22
